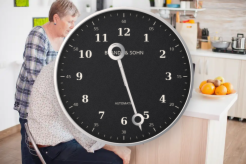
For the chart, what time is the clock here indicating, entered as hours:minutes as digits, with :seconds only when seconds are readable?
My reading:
11:27
